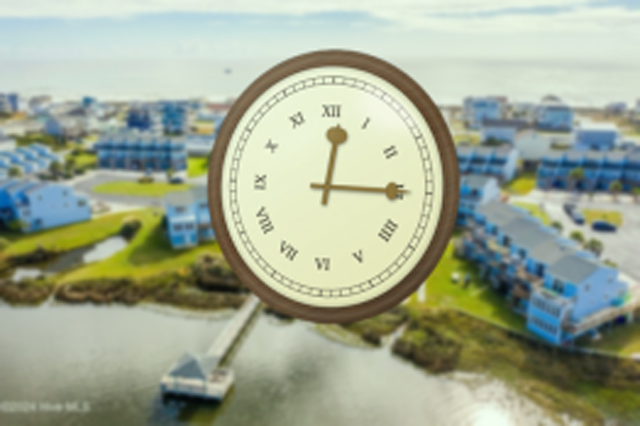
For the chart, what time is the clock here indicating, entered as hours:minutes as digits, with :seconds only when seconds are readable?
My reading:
12:15
